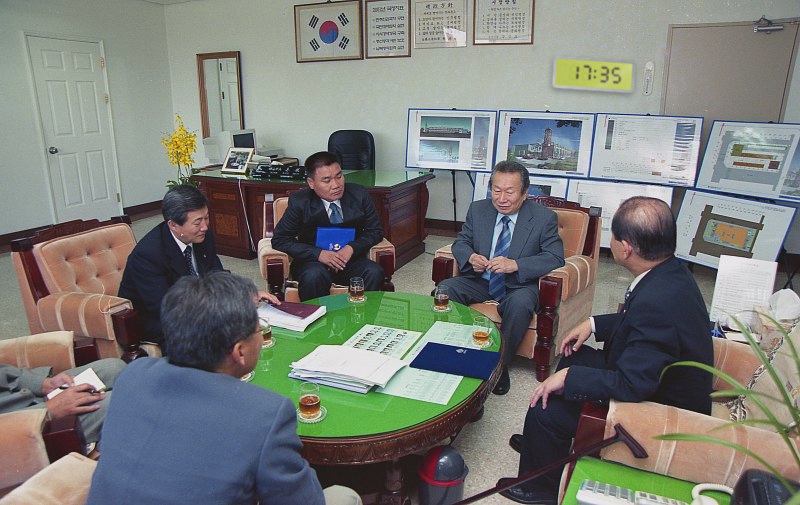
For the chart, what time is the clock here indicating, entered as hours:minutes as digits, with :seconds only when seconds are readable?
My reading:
17:35
